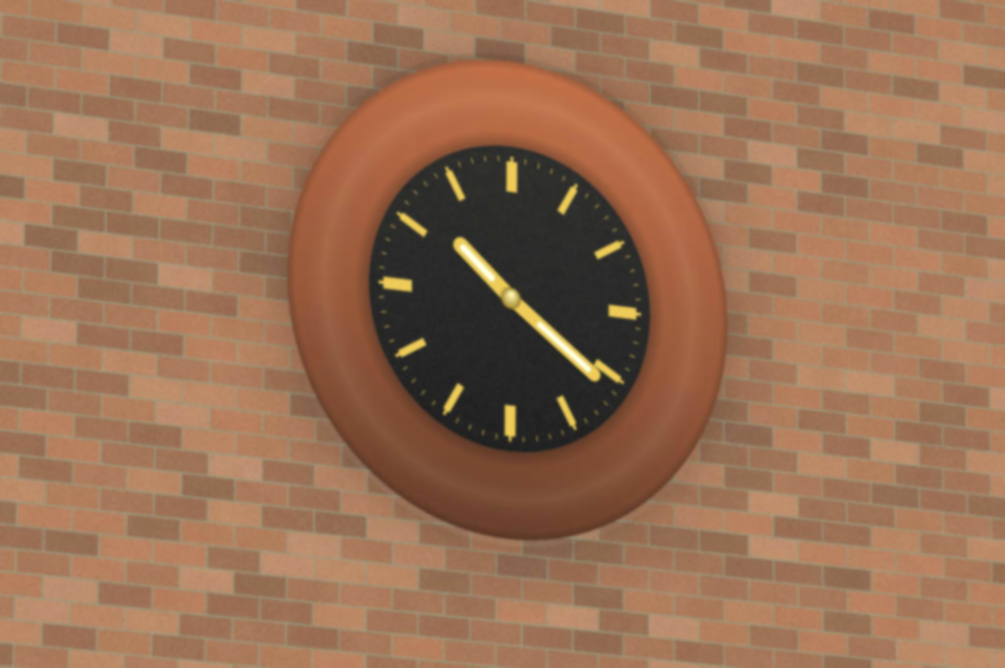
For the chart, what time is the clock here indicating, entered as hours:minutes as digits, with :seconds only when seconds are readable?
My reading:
10:21
